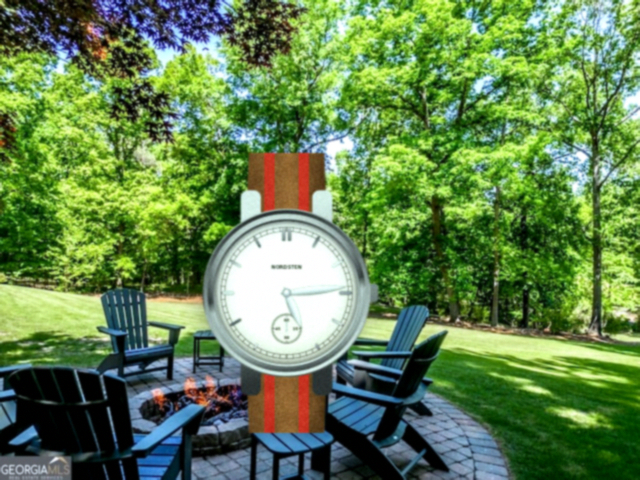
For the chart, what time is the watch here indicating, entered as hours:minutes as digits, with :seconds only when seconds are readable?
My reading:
5:14
